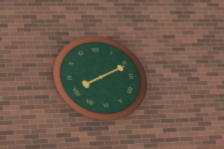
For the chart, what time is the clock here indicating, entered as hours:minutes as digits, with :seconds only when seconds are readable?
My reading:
8:11
